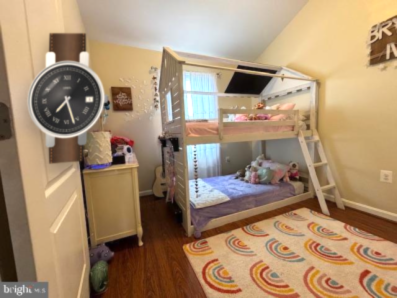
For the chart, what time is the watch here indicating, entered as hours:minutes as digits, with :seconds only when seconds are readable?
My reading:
7:27
